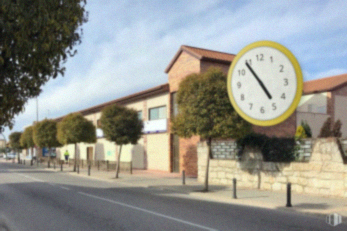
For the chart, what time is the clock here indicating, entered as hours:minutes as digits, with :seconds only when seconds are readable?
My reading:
4:54
